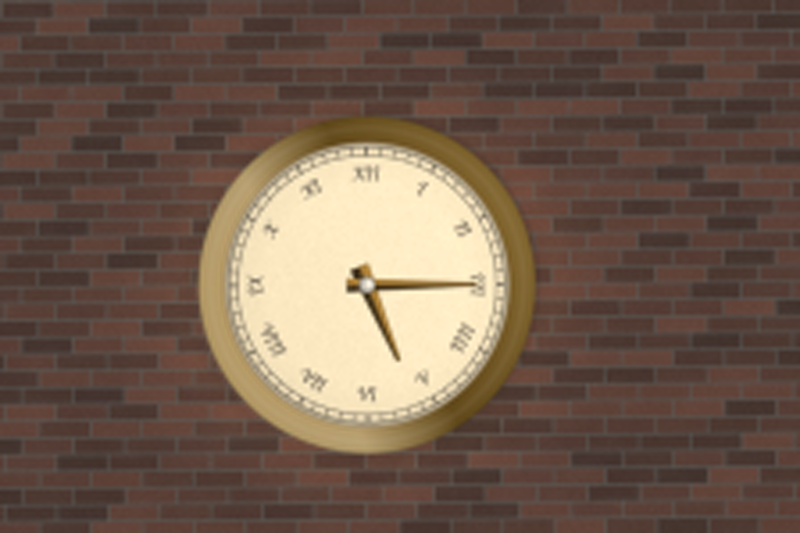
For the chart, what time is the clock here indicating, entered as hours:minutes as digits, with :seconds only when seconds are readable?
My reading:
5:15
